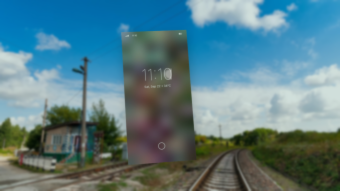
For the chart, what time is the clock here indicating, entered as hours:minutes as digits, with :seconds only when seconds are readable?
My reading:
11:10
